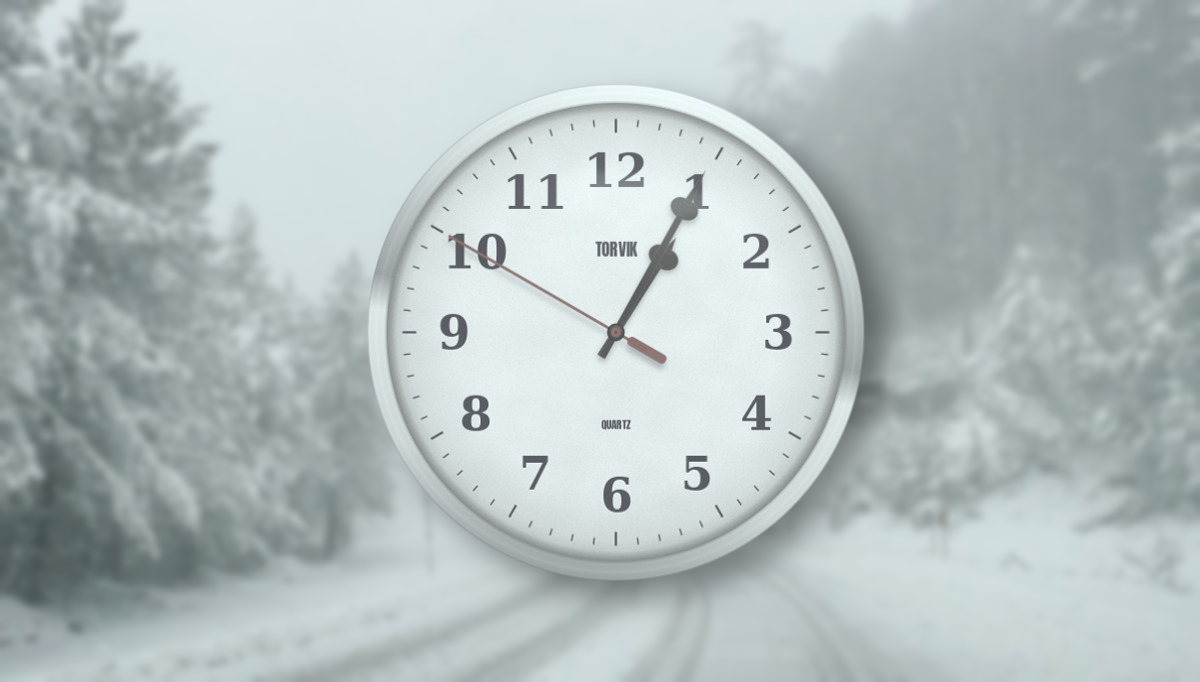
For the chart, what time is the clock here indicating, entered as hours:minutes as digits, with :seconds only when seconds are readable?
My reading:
1:04:50
